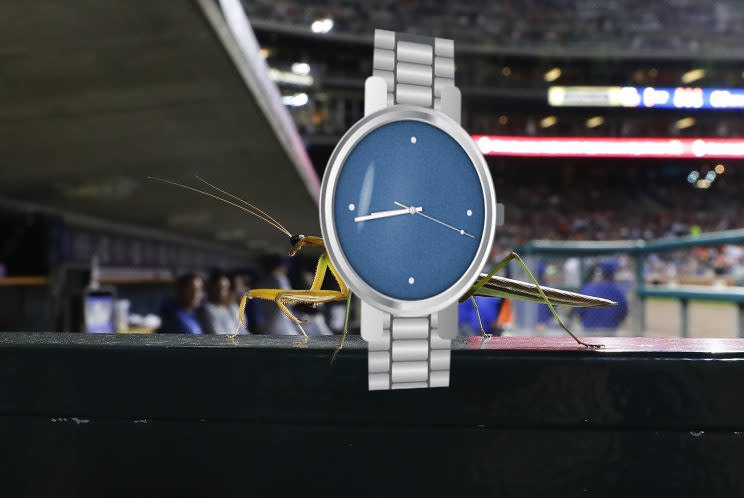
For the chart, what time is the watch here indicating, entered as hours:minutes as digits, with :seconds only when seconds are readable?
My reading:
8:43:18
